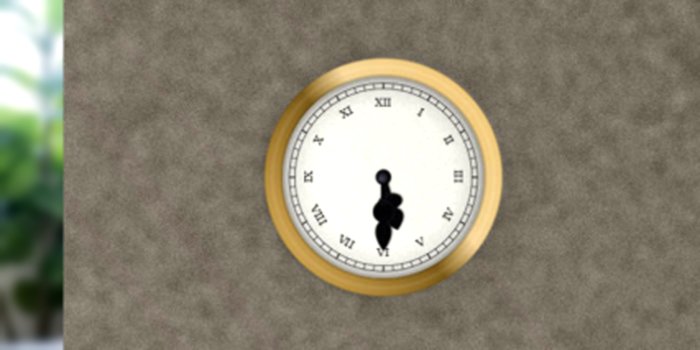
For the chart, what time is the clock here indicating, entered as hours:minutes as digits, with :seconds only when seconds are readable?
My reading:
5:30
